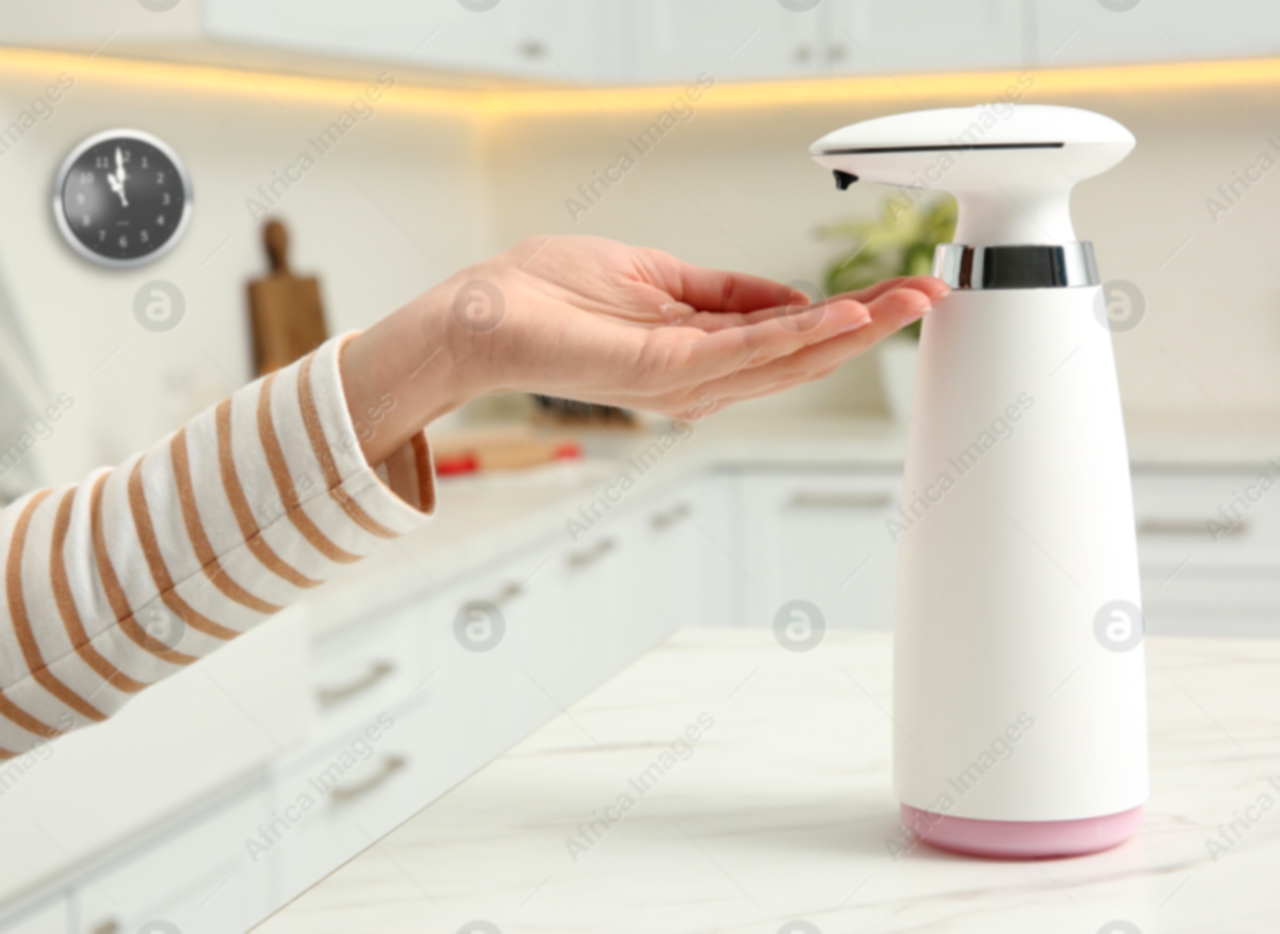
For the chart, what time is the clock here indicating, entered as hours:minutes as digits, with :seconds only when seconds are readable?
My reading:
10:59
